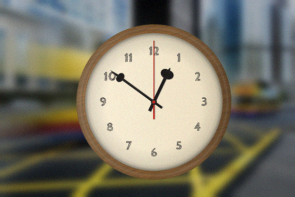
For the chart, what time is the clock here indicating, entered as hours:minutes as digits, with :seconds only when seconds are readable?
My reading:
12:51:00
